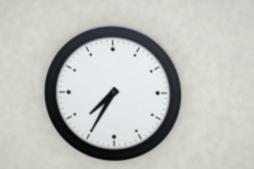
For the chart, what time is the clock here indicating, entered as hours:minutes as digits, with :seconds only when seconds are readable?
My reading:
7:35
